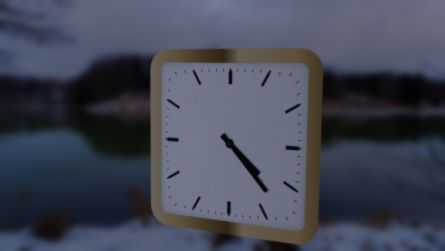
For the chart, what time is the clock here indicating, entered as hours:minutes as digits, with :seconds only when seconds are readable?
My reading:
4:23
